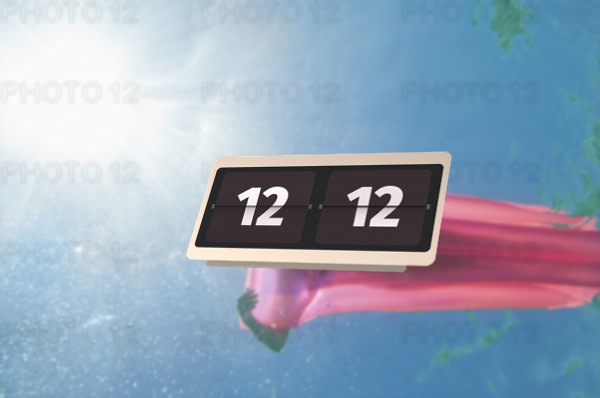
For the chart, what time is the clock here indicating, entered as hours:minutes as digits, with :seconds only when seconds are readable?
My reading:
12:12
